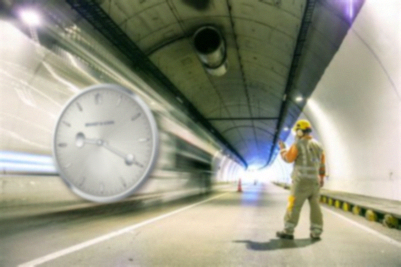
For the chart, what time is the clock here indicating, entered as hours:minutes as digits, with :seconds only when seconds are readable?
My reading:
9:20
